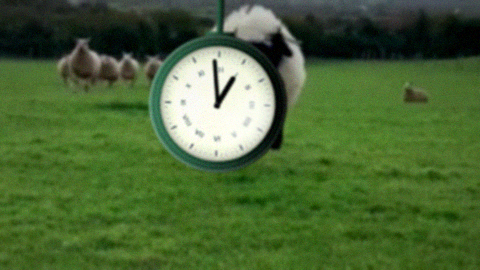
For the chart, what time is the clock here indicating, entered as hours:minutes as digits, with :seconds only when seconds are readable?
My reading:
12:59
